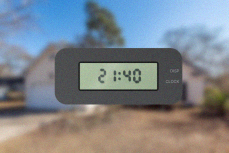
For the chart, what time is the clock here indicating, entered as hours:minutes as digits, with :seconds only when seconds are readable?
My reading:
21:40
